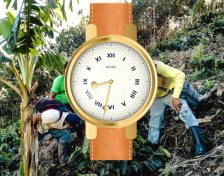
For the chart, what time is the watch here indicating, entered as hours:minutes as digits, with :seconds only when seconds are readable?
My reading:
8:32
